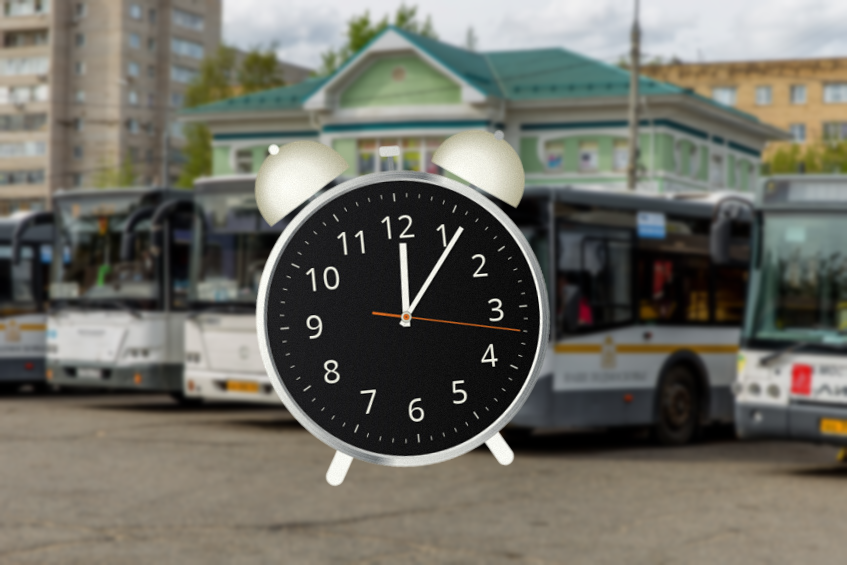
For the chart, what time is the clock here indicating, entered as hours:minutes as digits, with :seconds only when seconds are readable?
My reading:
12:06:17
